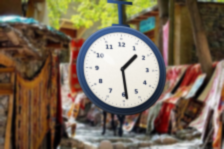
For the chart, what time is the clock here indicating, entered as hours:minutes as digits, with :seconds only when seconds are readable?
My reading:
1:29
